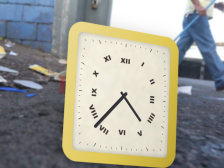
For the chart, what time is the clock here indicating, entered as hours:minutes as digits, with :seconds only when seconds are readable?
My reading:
4:37
